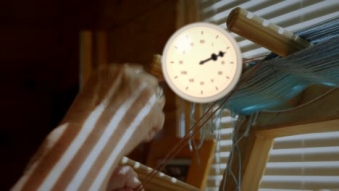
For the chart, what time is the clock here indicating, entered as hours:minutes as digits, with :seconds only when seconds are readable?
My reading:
2:11
